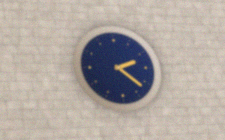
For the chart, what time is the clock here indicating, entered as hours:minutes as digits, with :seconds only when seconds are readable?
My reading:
2:22
